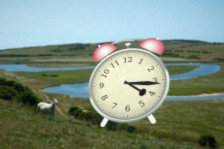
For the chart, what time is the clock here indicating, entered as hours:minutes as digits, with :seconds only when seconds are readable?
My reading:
4:16
